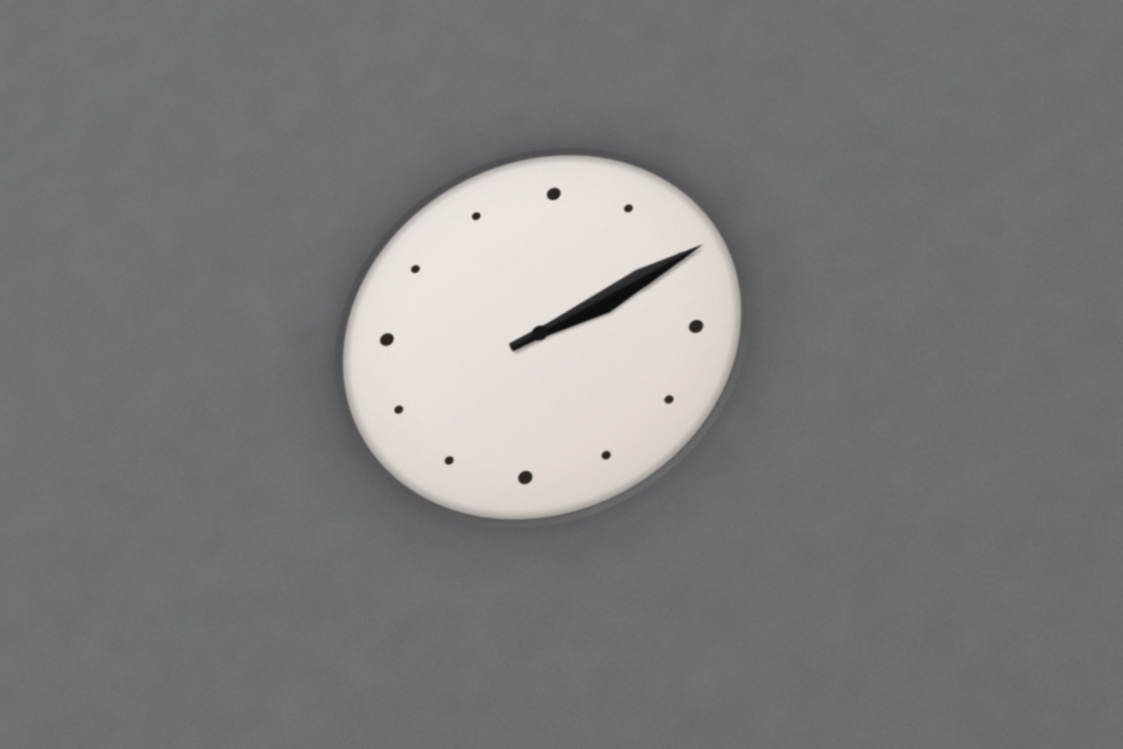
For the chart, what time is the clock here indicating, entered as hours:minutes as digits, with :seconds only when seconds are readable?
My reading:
2:10
